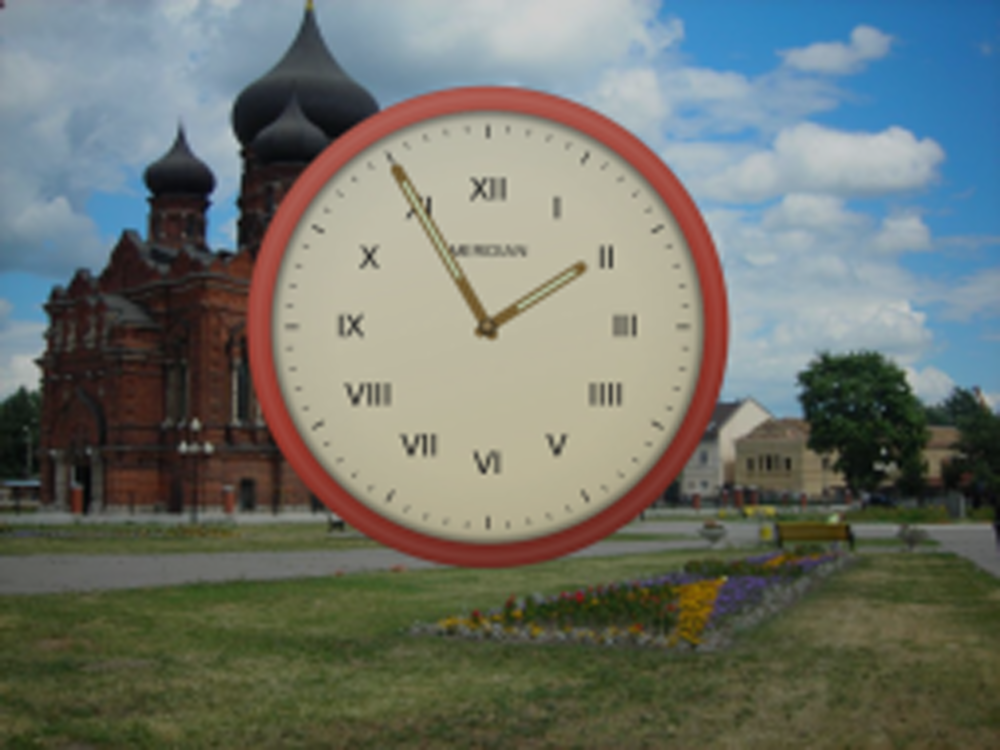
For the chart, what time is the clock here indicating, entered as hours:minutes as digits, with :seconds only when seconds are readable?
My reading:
1:55
